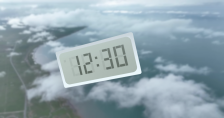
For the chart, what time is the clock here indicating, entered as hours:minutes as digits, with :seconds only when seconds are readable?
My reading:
12:30
